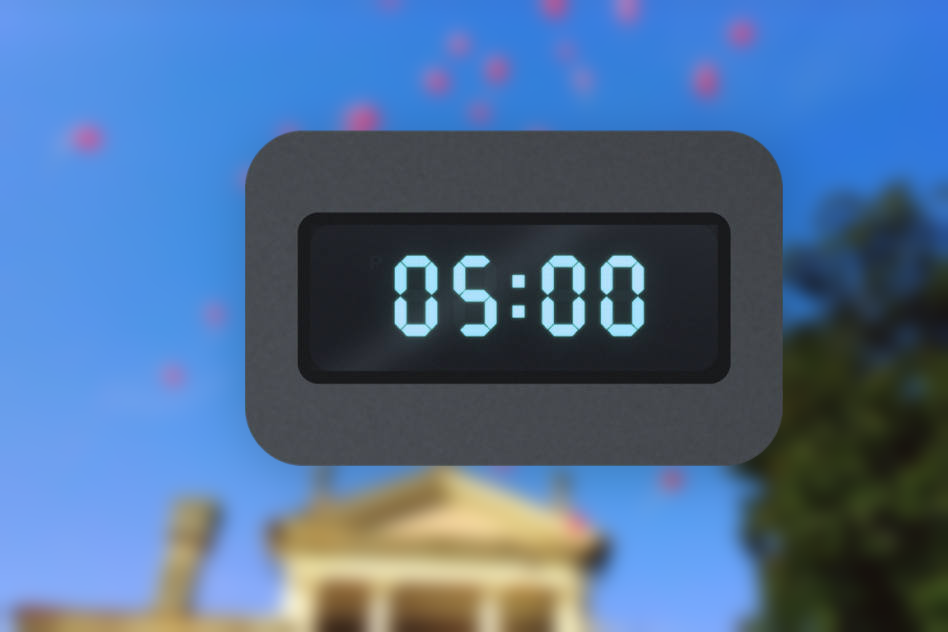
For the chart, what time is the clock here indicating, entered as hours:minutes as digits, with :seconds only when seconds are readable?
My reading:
5:00
